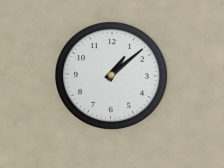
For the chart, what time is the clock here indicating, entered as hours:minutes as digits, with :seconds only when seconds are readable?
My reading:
1:08
